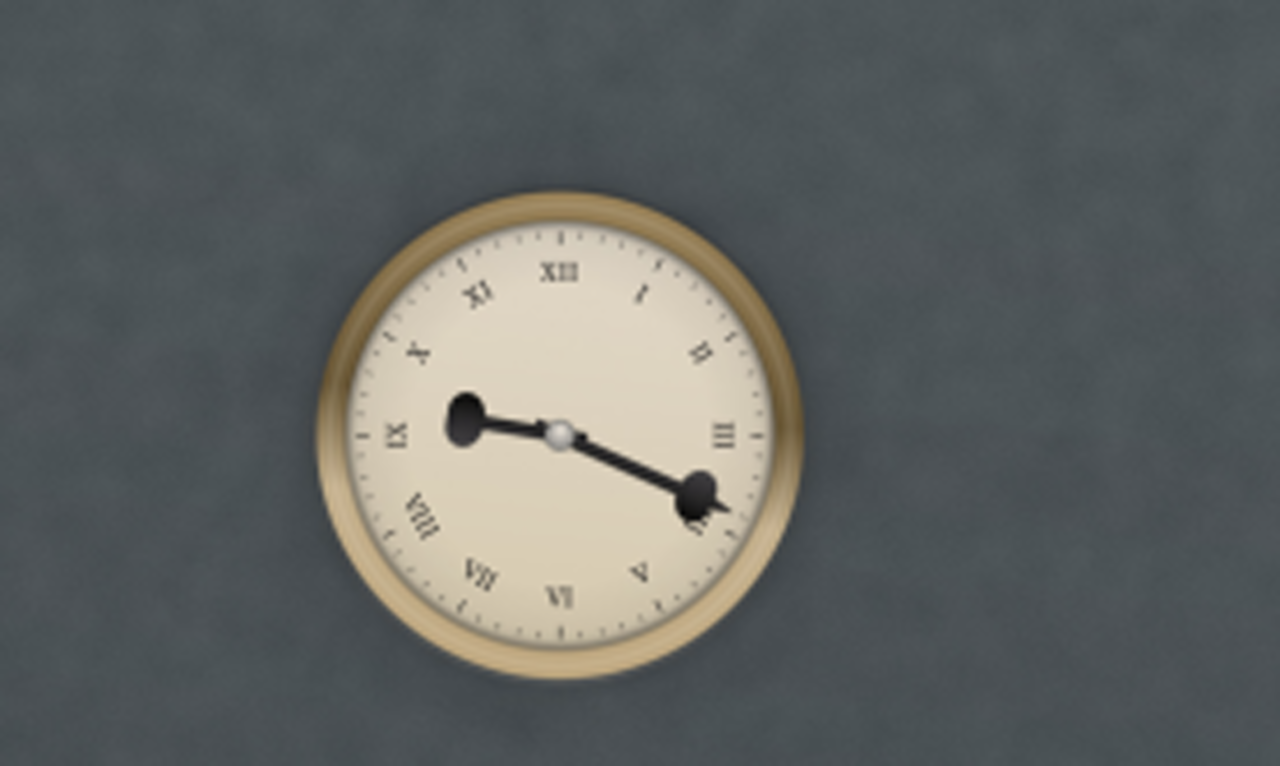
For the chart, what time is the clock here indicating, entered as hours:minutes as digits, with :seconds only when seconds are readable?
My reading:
9:19
